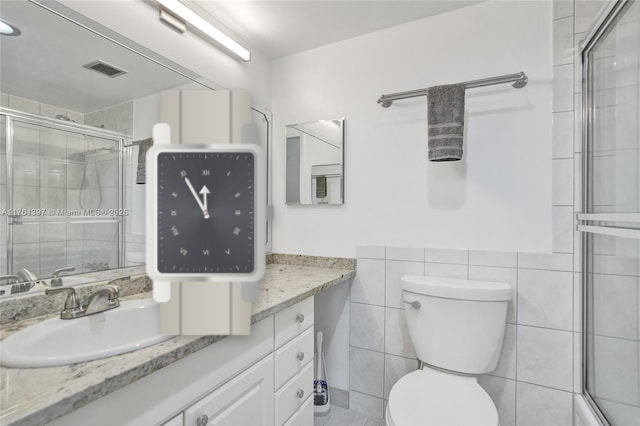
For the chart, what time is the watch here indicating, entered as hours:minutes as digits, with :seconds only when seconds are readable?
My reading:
11:55
